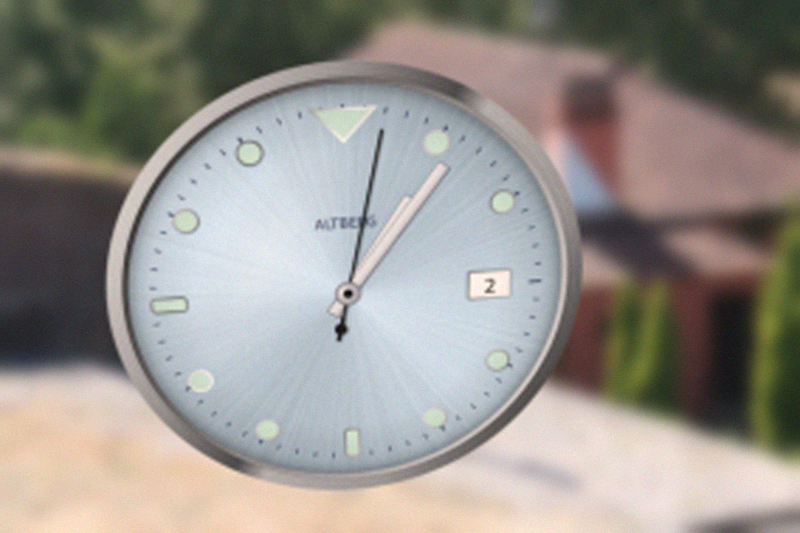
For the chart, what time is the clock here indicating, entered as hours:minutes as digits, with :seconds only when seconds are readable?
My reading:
1:06:02
